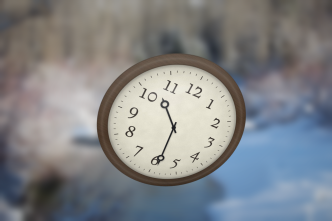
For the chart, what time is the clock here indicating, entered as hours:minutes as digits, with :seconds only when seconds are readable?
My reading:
10:29
